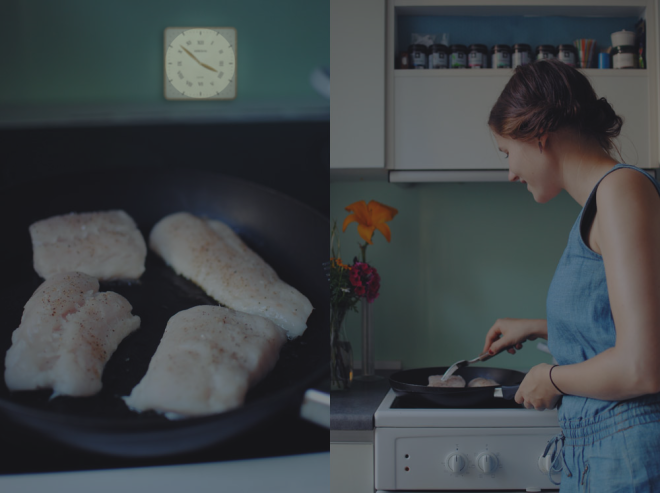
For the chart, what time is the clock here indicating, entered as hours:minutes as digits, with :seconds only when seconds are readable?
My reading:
3:52
